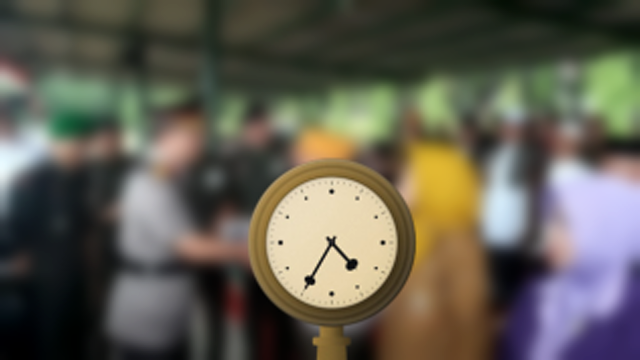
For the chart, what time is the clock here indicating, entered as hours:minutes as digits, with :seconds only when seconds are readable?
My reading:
4:35
